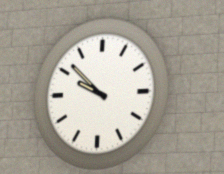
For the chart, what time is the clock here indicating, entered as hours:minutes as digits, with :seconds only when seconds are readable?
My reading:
9:52
